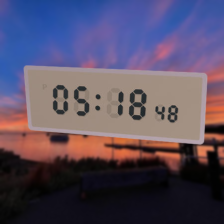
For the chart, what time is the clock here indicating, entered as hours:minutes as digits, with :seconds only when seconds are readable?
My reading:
5:18:48
